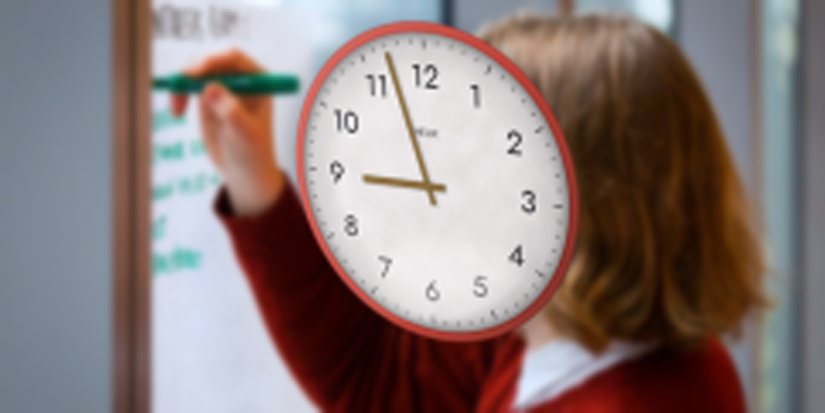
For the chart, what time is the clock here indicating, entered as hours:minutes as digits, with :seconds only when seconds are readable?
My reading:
8:57
